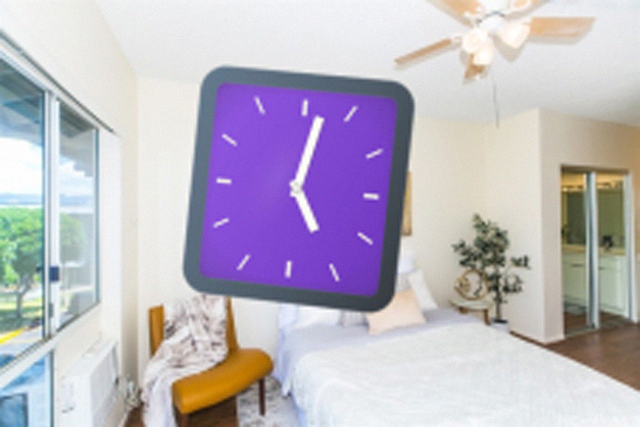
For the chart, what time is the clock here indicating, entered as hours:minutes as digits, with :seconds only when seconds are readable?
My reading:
5:02
